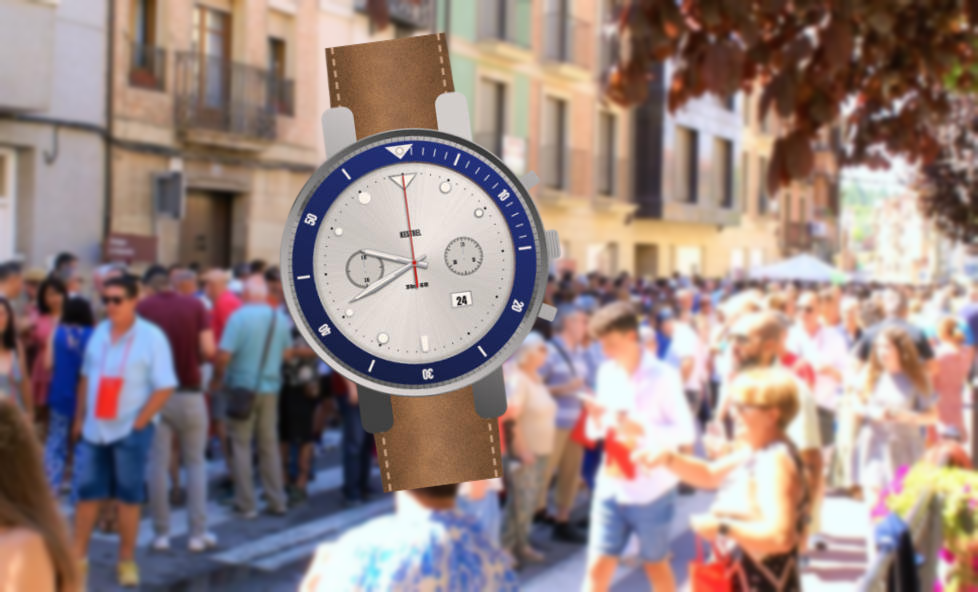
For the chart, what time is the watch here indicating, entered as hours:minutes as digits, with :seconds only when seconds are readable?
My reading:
9:41
